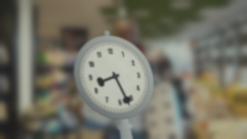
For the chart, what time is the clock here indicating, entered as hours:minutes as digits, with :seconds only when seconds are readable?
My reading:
8:27
